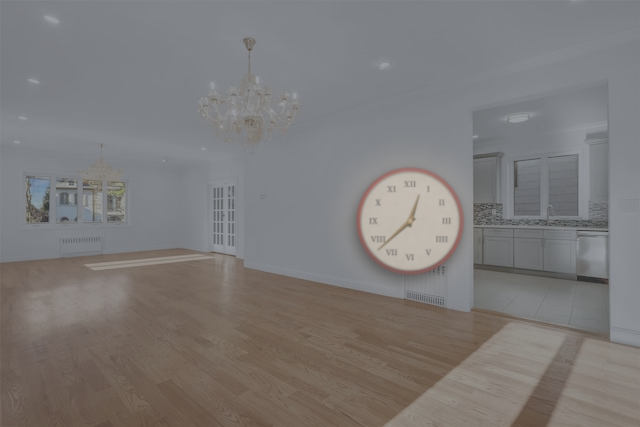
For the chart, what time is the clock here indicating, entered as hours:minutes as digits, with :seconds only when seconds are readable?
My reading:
12:38
